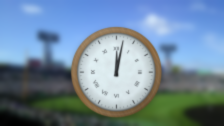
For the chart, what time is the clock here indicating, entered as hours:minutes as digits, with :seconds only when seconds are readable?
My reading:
12:02
